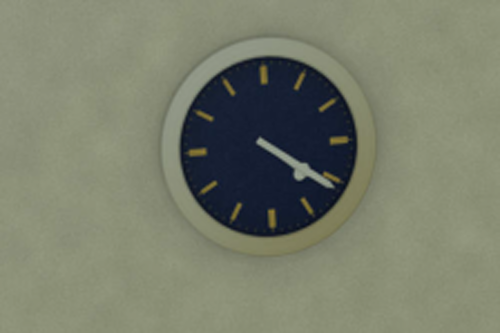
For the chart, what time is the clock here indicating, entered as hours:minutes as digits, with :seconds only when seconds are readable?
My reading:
4:21
